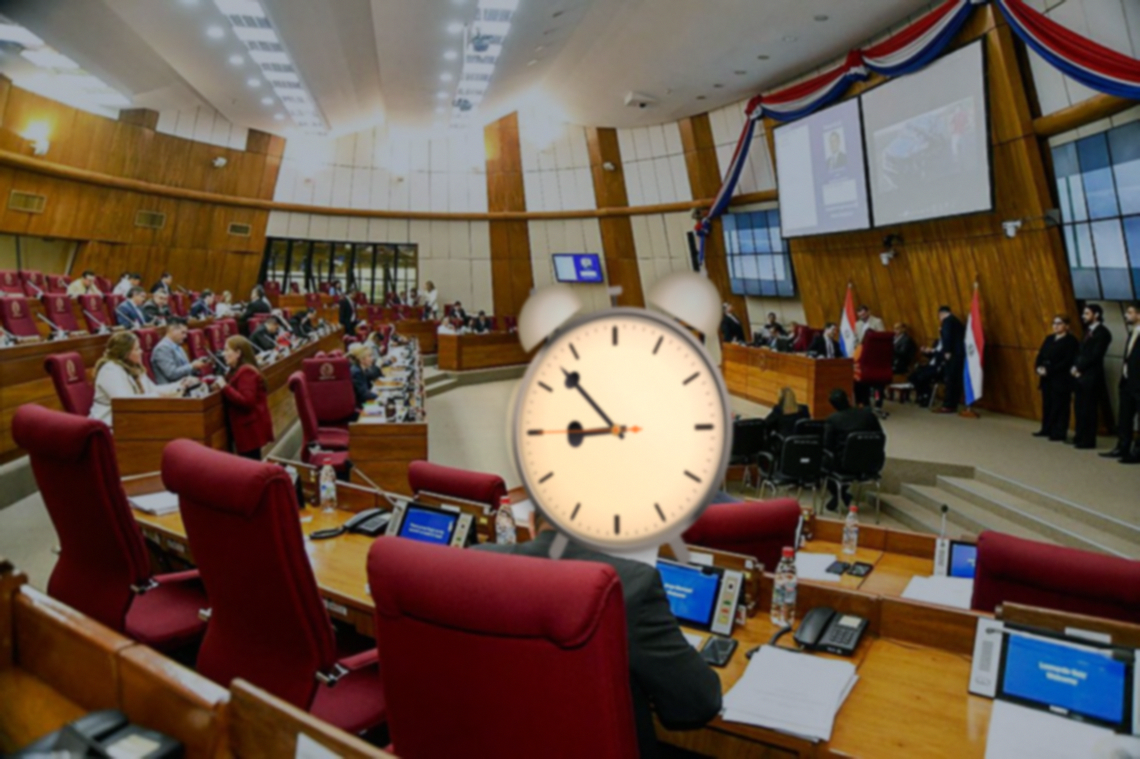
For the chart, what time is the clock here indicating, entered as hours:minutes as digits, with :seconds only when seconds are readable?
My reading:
8:52:45
